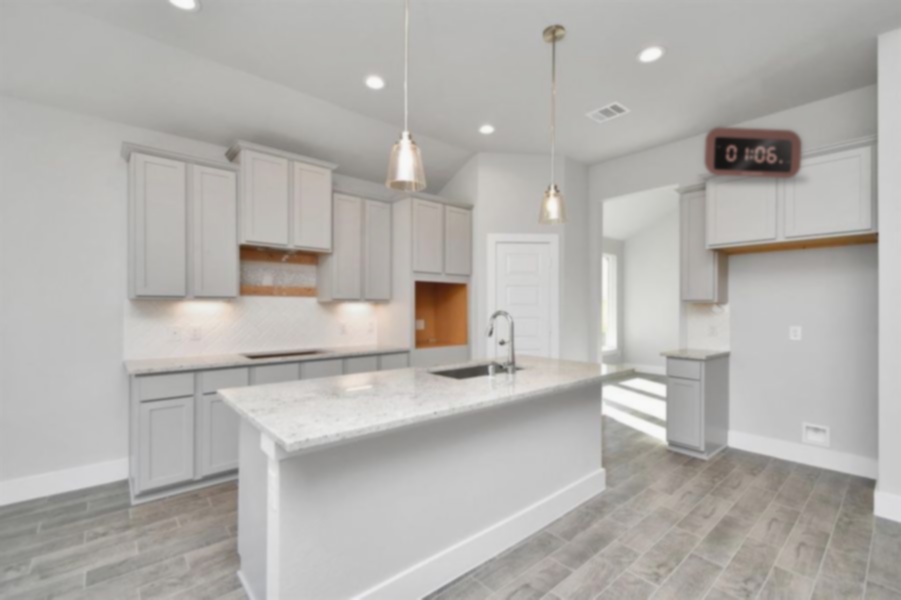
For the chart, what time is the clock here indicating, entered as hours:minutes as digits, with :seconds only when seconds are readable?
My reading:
1:06
